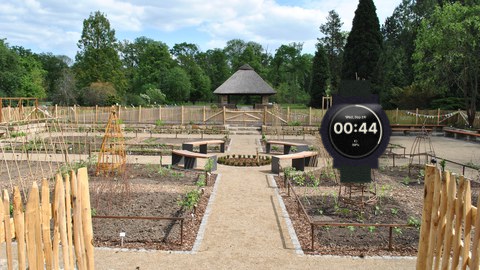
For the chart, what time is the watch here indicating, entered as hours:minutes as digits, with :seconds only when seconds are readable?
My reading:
0:44
